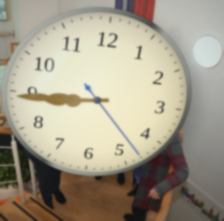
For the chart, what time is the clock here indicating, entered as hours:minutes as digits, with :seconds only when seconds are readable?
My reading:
8:44:23
